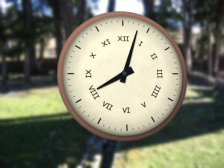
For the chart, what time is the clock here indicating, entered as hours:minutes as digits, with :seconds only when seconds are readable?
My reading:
8:03
